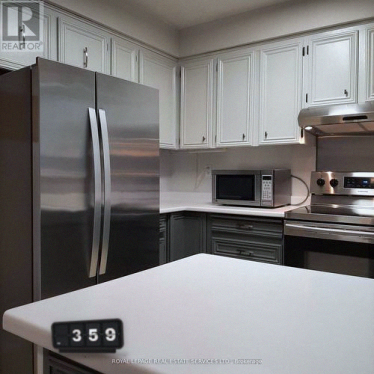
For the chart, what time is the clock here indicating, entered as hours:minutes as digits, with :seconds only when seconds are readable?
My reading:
3:59
